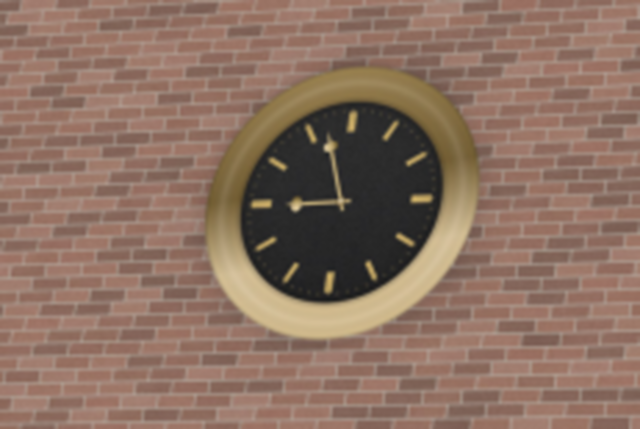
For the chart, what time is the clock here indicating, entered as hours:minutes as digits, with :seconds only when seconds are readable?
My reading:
8:57
